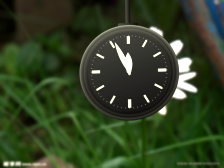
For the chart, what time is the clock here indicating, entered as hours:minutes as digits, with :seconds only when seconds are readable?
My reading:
11:56
